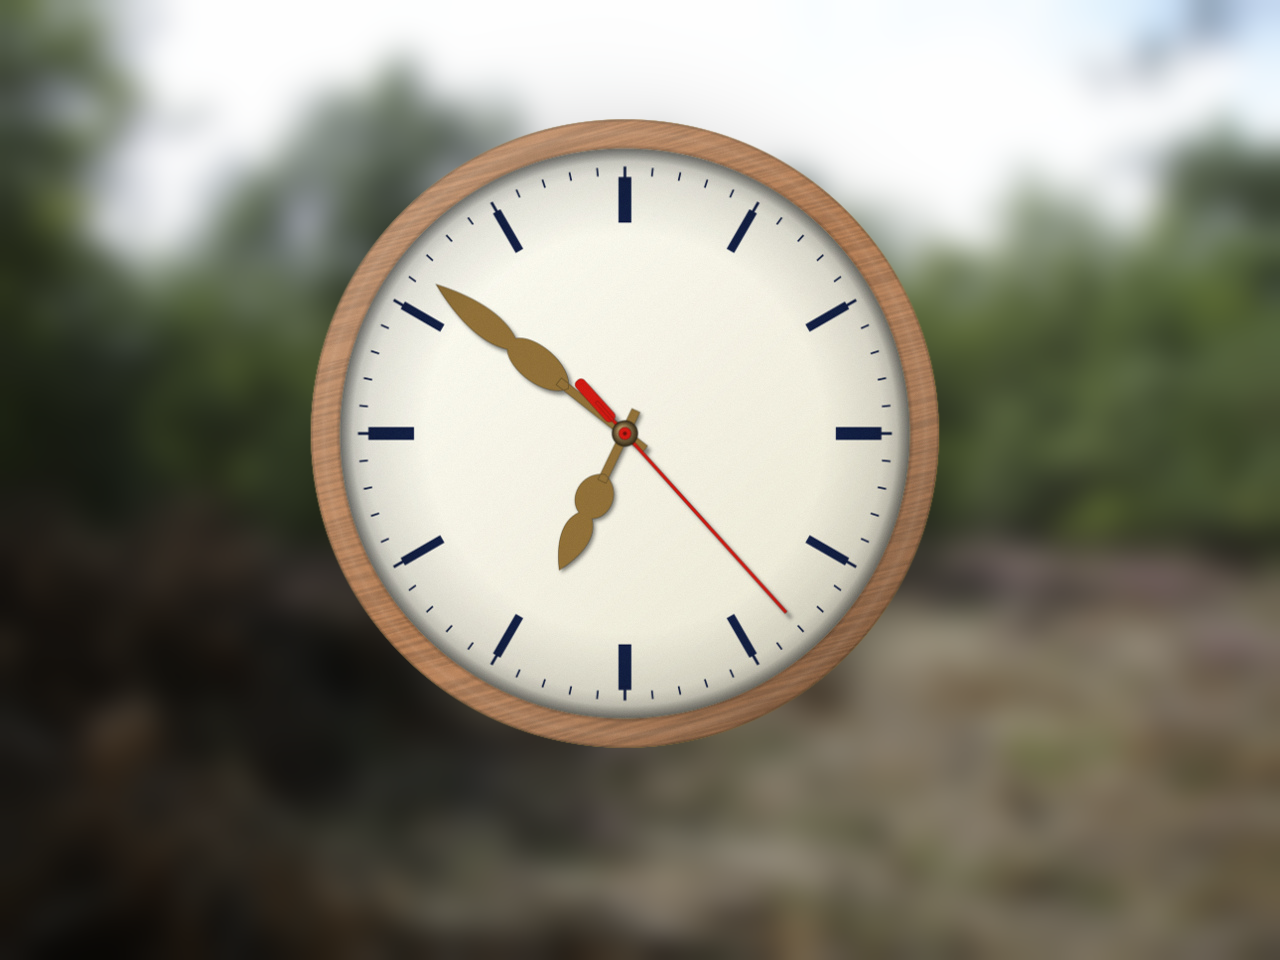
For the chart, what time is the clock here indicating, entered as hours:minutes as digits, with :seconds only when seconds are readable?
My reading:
6:51:23
